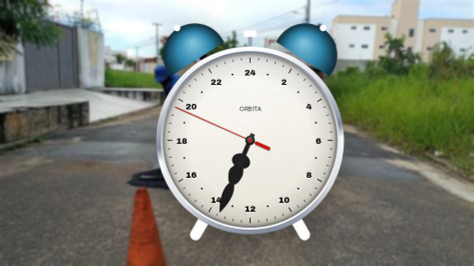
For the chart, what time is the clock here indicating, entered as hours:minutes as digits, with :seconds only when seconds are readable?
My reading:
13:33:49
